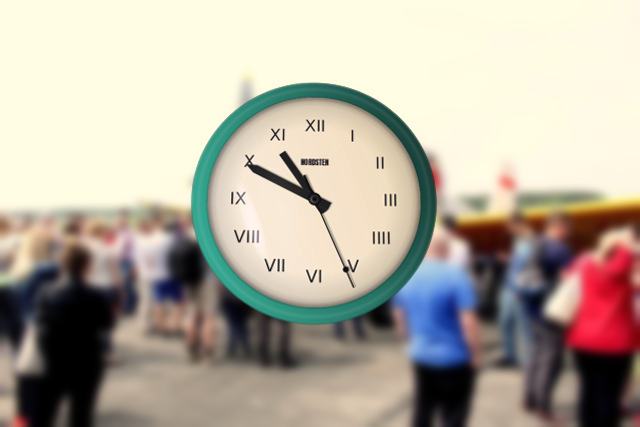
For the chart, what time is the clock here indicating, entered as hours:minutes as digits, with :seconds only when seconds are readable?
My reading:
10:49:26
